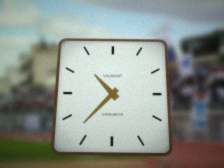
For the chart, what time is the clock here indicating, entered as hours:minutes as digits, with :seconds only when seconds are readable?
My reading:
10:37
